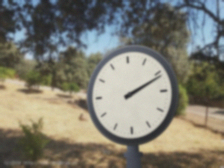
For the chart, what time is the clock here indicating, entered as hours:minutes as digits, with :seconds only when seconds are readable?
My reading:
2:11
